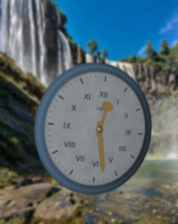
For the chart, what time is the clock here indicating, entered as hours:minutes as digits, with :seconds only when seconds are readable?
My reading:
12:28
